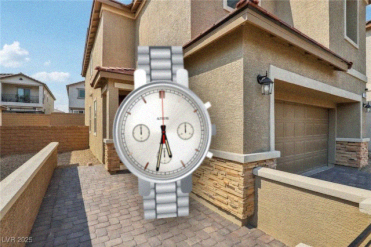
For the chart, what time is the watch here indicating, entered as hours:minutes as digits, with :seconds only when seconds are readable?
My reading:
5:32
